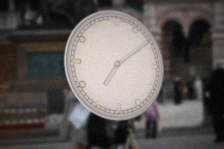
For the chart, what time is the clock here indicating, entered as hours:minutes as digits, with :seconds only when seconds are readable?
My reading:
7:09
